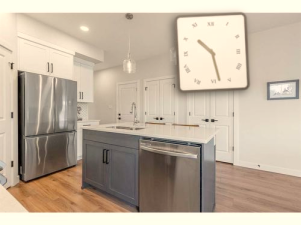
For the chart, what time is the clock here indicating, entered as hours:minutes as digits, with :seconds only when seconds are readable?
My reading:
10:28
